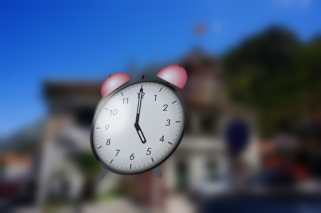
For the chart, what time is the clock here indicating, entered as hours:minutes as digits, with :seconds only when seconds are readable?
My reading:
5:00
